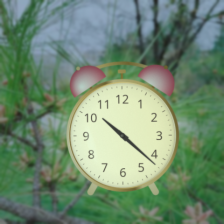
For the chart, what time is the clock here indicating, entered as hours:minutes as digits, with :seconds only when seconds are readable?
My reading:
10:22
